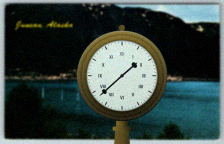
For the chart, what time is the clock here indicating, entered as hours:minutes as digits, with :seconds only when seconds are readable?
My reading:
1:38
